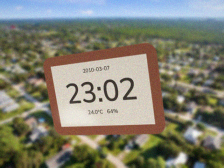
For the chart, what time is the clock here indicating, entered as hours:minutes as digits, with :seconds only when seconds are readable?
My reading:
23:02
